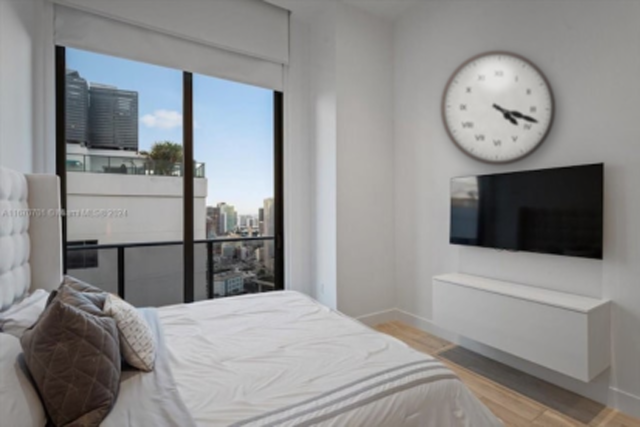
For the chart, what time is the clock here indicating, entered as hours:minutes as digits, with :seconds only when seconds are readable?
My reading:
4:18
